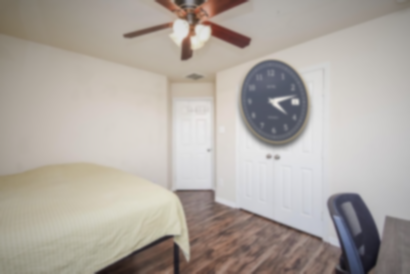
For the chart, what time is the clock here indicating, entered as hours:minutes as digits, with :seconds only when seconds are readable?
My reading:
4:13
